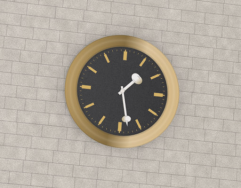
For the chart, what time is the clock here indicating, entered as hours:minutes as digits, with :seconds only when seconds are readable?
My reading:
1:28
